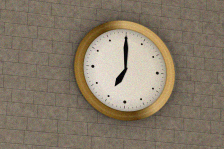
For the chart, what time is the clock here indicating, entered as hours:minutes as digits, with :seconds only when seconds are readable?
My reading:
7:00
